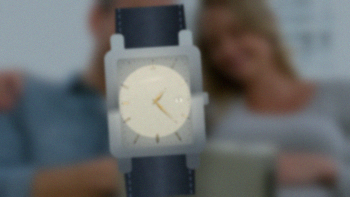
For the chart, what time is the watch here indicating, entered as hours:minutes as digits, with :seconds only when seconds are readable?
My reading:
1:23
